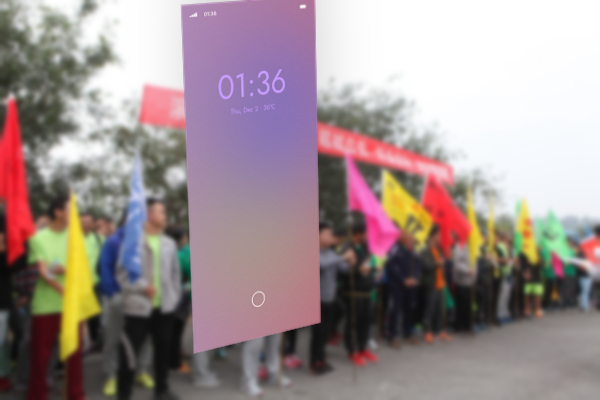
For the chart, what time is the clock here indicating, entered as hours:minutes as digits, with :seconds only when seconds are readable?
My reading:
1:36
